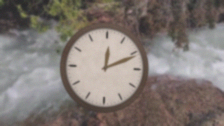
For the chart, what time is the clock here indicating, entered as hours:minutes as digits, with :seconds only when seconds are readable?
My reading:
12:11
